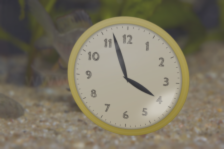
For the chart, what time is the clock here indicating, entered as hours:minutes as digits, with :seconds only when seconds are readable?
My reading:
3:57
